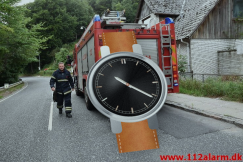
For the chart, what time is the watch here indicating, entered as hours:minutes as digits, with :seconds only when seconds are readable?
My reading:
10:21
